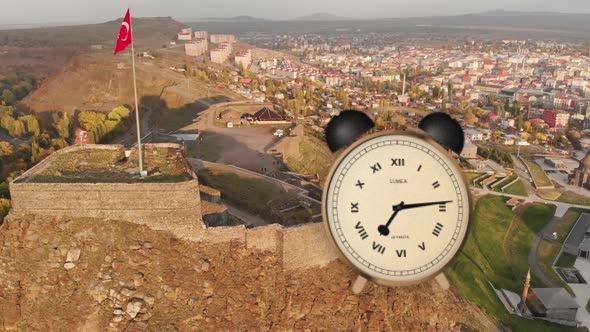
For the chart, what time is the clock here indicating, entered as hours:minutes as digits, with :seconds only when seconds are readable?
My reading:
7:14
